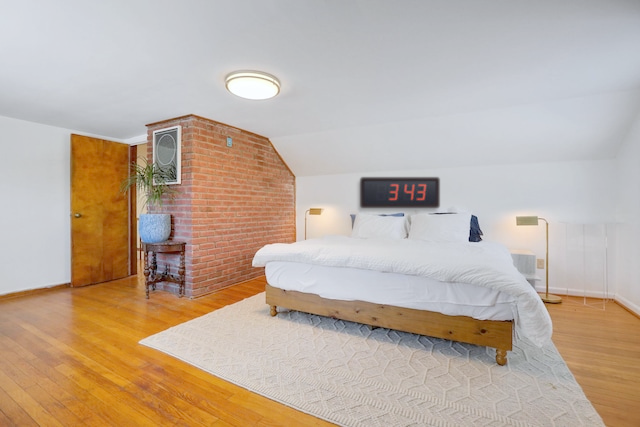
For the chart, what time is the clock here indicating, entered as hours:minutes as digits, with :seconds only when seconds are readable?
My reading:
3:43
